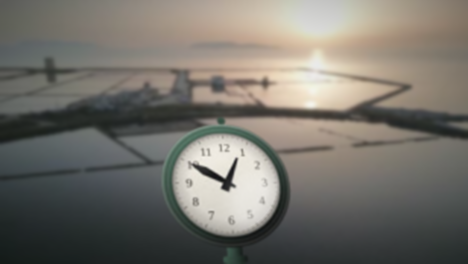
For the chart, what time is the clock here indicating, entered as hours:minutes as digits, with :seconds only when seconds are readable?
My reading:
12:50
